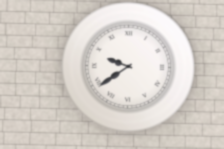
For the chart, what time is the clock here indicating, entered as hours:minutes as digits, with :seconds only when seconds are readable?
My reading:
9:39
